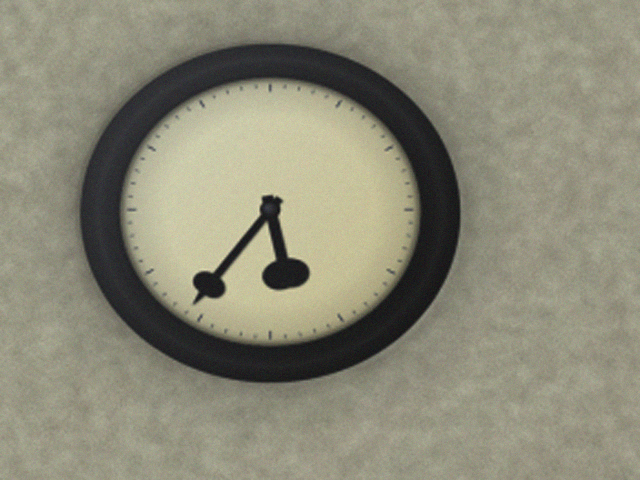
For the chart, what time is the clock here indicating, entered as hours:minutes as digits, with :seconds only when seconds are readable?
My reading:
5:36
